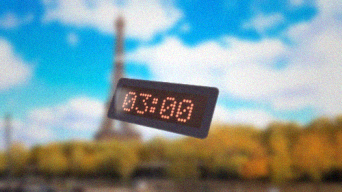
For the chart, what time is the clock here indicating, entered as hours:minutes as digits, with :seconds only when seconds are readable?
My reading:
3:00
